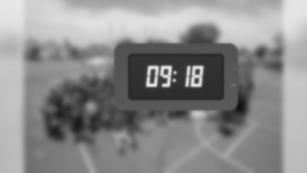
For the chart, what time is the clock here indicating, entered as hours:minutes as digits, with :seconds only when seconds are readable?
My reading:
9:18
